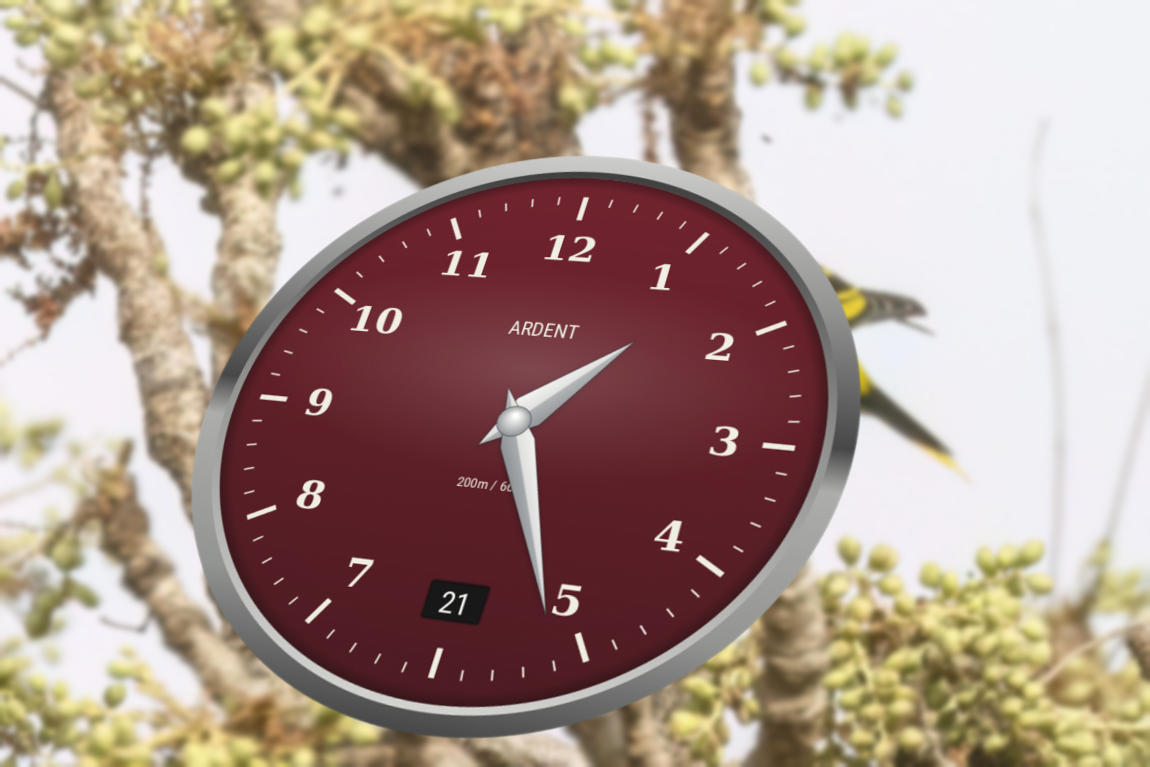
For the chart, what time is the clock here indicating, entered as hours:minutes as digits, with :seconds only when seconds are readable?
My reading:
1:26
